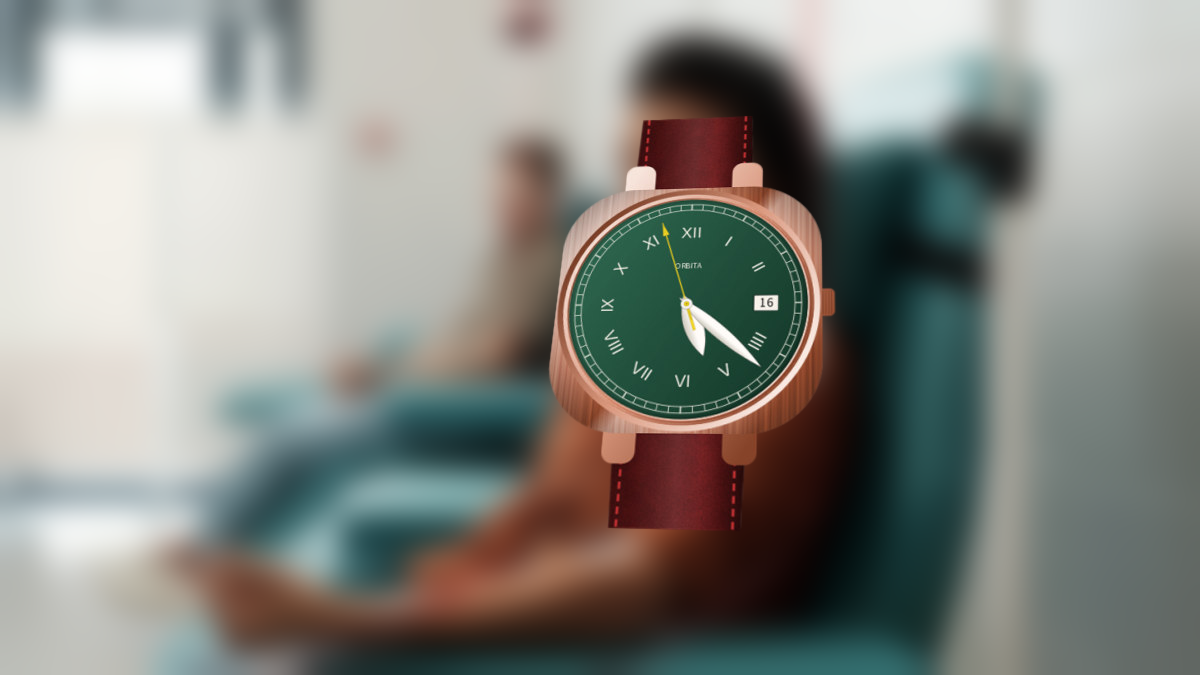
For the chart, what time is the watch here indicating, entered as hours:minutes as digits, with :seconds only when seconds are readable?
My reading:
5:21:57
